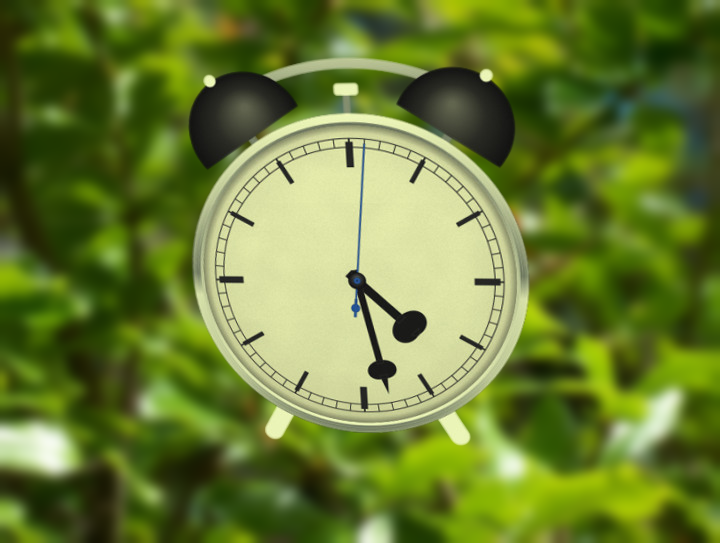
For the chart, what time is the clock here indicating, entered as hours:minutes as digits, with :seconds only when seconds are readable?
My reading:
4:28:01
